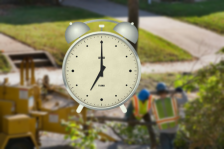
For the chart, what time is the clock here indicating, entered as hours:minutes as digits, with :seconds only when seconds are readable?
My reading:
7:00
